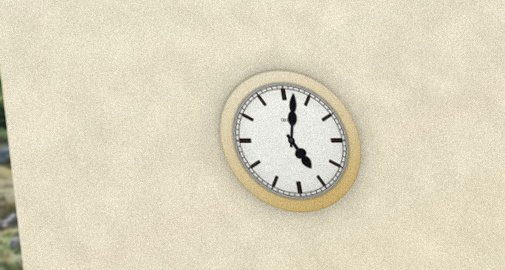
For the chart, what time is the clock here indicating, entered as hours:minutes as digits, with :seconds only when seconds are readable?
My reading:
5:02
